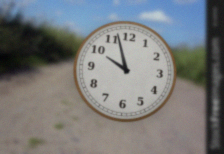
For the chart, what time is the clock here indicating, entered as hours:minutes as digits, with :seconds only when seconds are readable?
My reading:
9:57
